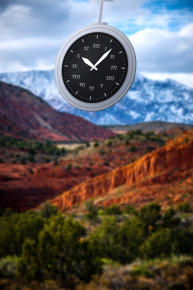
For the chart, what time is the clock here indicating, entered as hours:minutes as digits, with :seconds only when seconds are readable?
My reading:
10:07
